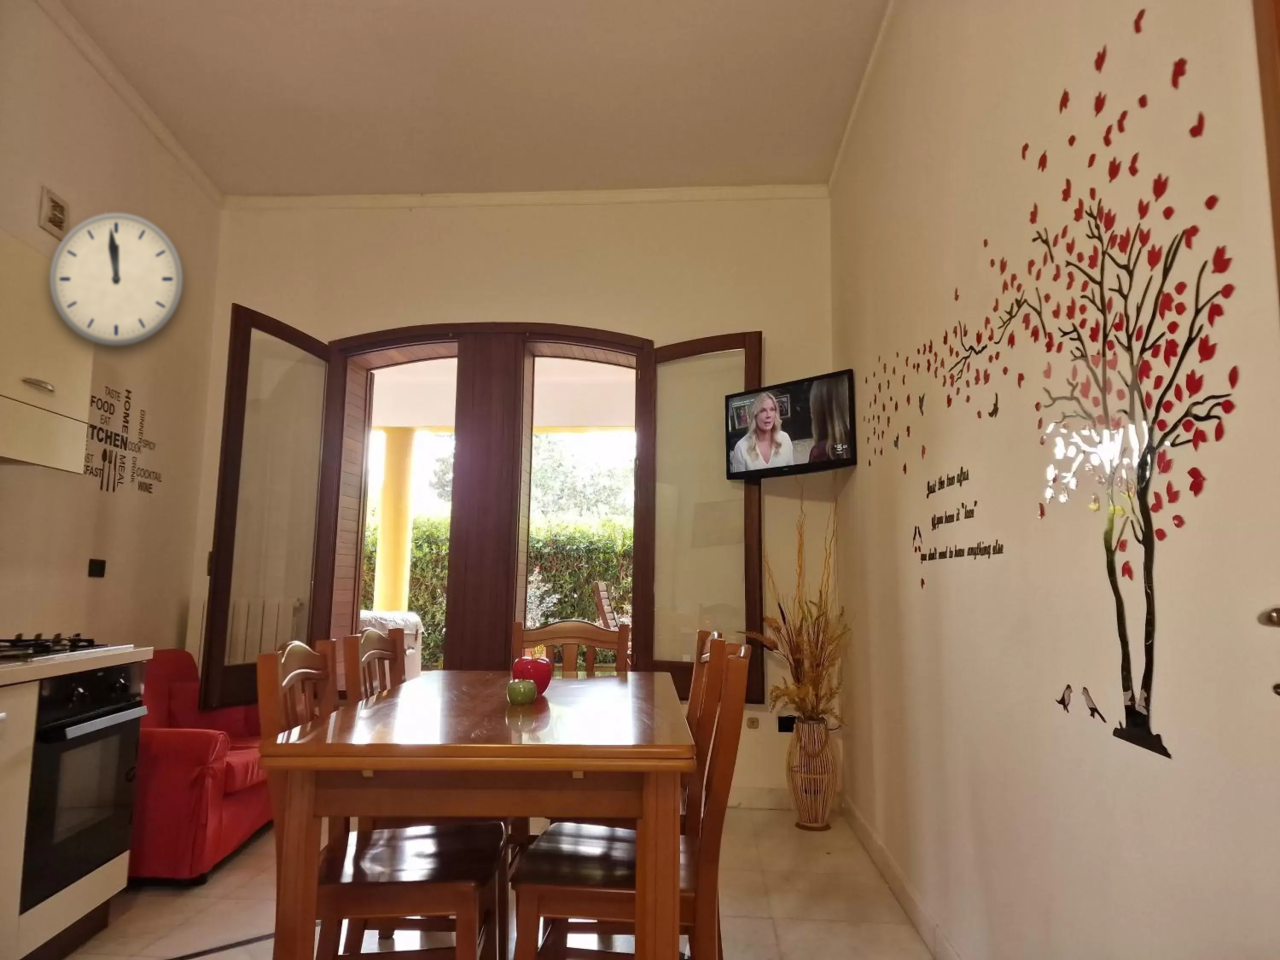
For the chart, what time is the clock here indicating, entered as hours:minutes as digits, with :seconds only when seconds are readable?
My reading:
11:59
